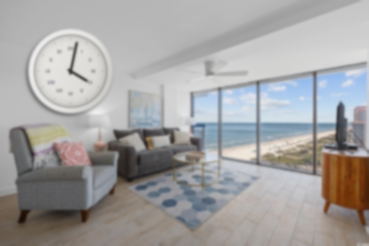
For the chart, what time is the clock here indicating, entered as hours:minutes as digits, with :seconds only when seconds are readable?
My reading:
4:02
